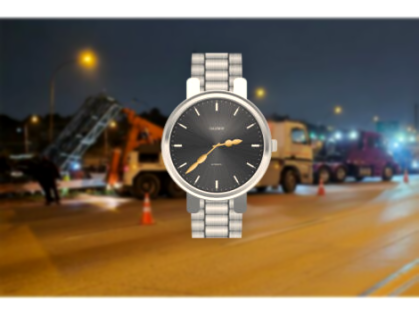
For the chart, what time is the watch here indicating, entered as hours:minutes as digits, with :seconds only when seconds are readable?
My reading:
2:38
